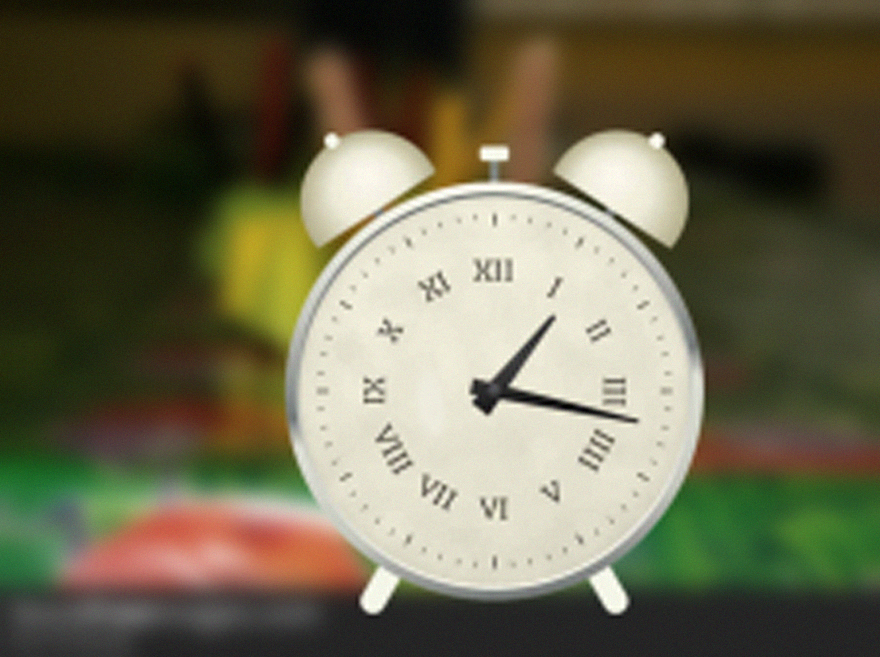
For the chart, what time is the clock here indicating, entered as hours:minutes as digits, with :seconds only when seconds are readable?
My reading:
1:17
